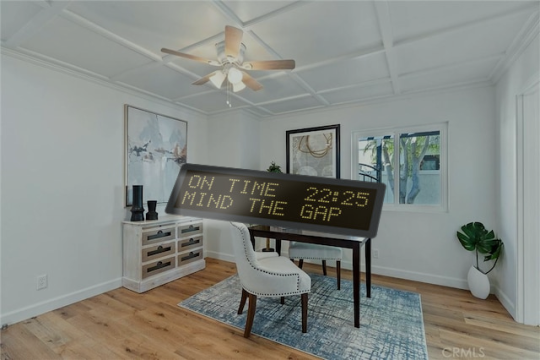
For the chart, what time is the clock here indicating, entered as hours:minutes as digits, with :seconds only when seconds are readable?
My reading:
22:25
